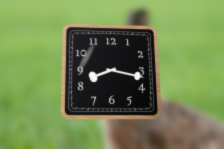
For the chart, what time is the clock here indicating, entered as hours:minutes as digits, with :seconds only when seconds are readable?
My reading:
8:17
